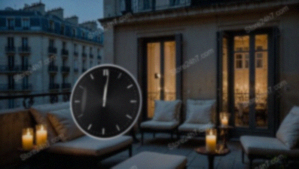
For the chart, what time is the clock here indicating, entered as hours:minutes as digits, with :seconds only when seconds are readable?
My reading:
12:01
